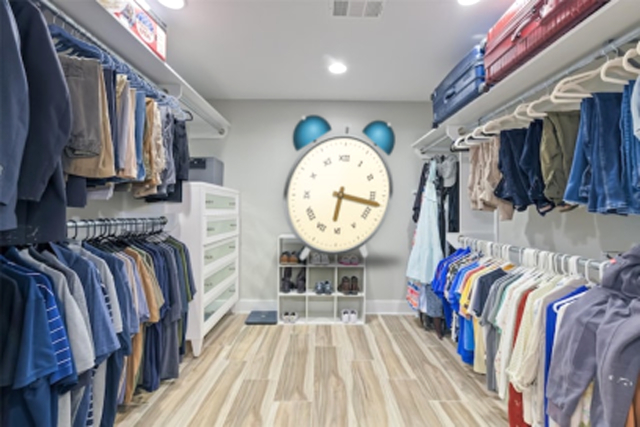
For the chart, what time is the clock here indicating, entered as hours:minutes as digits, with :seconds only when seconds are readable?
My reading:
6:17
